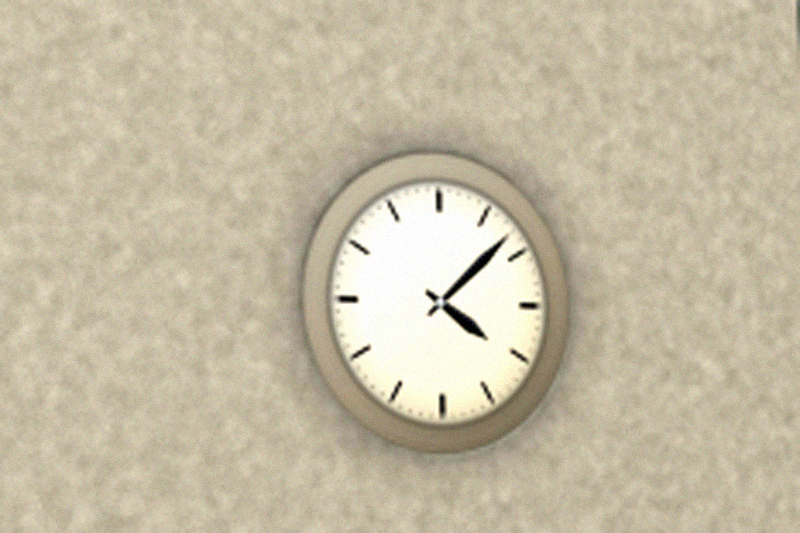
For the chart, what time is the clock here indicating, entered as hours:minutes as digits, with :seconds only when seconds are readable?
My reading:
4:08
